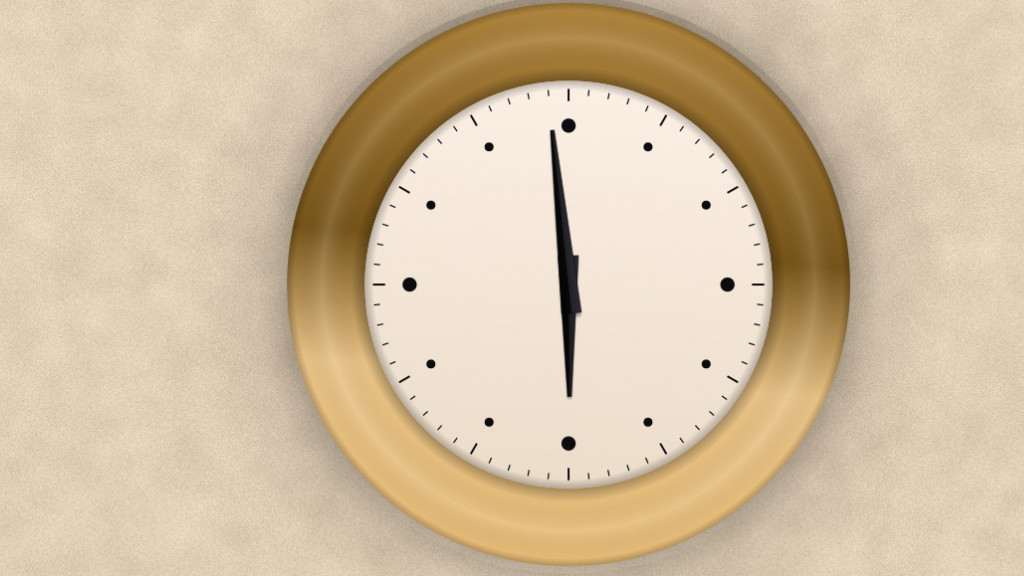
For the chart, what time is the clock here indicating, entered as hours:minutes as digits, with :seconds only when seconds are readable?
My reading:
5:59
